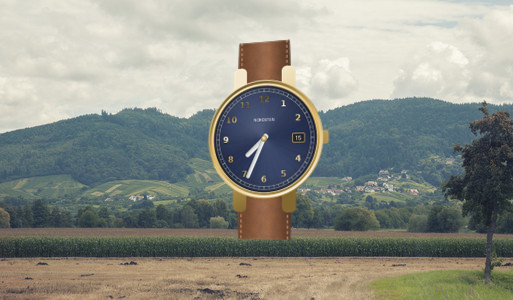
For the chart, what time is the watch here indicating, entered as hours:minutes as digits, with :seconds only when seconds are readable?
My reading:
7:34
